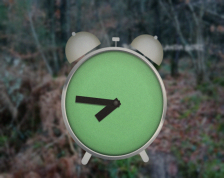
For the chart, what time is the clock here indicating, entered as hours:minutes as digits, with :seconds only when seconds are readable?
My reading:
7:46
